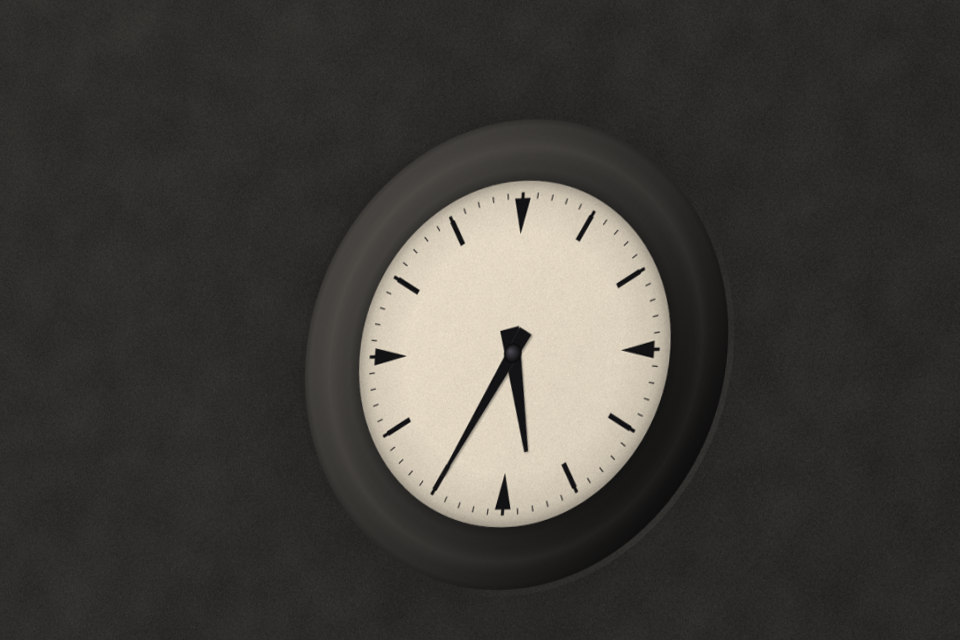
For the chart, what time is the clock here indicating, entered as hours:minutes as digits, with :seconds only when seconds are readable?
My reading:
5:35
